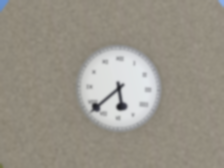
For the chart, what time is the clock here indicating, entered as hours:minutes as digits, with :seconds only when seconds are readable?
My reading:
5:38
